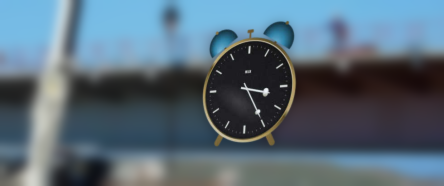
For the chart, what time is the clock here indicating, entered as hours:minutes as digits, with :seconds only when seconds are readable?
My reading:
3:25
